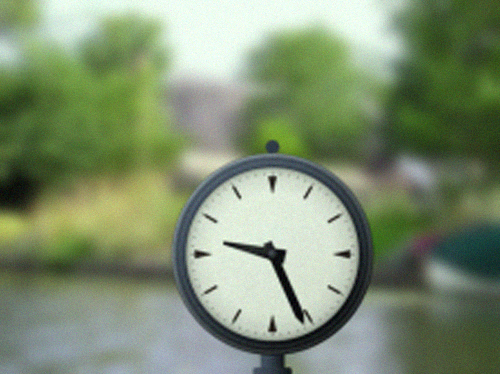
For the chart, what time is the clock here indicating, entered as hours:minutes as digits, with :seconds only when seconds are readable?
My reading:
9:26
